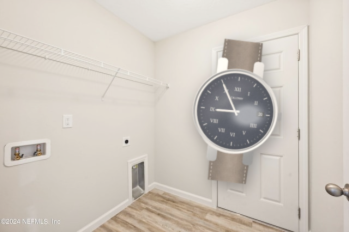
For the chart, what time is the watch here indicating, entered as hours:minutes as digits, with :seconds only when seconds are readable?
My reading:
8:55
